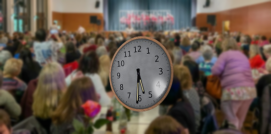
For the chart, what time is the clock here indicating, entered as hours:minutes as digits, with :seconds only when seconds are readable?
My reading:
5:31
